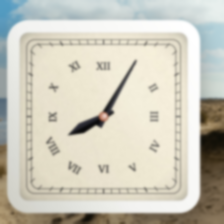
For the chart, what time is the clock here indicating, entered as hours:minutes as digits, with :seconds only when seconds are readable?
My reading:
8:05
